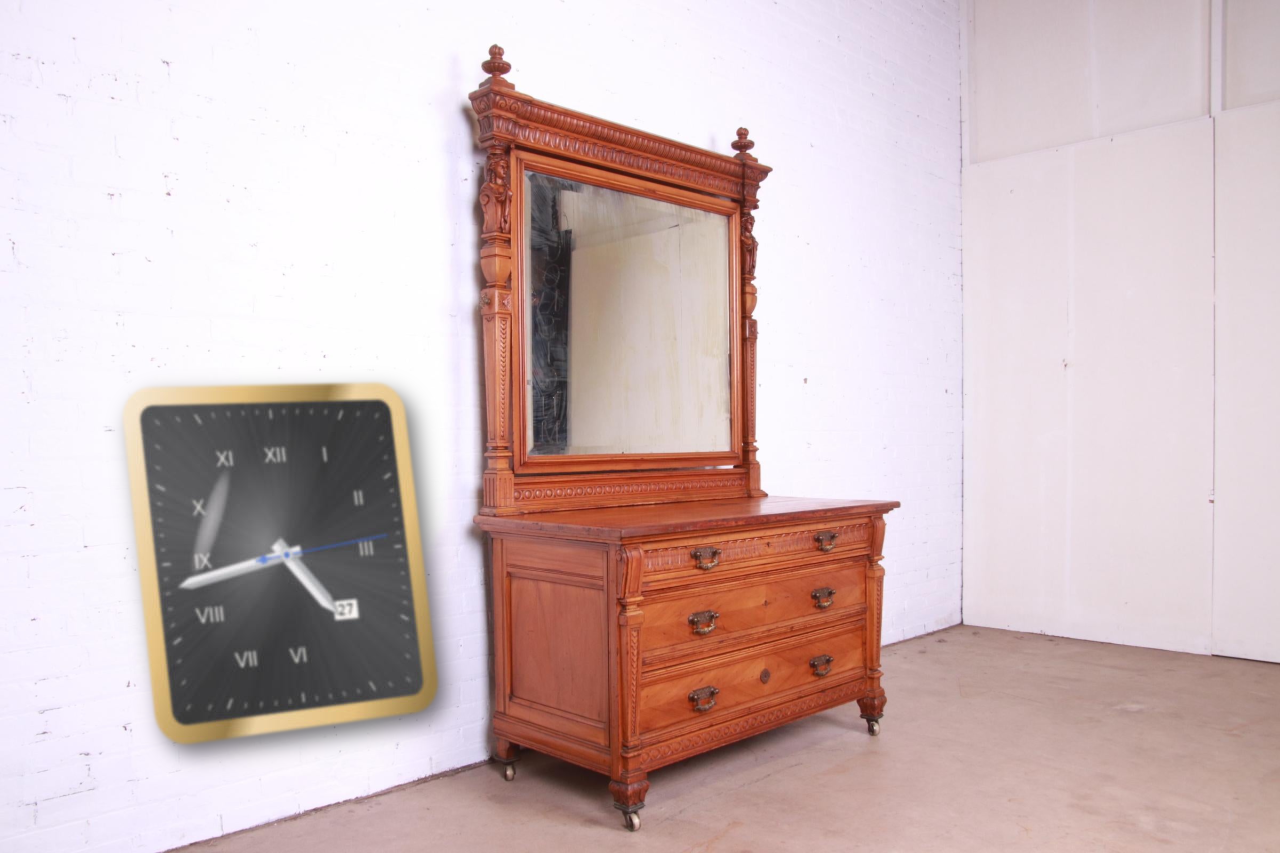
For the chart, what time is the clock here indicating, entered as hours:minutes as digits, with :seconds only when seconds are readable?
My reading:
4:43:14
